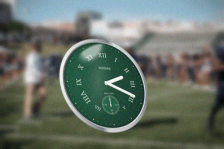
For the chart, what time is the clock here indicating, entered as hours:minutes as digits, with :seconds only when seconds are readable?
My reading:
2:19
